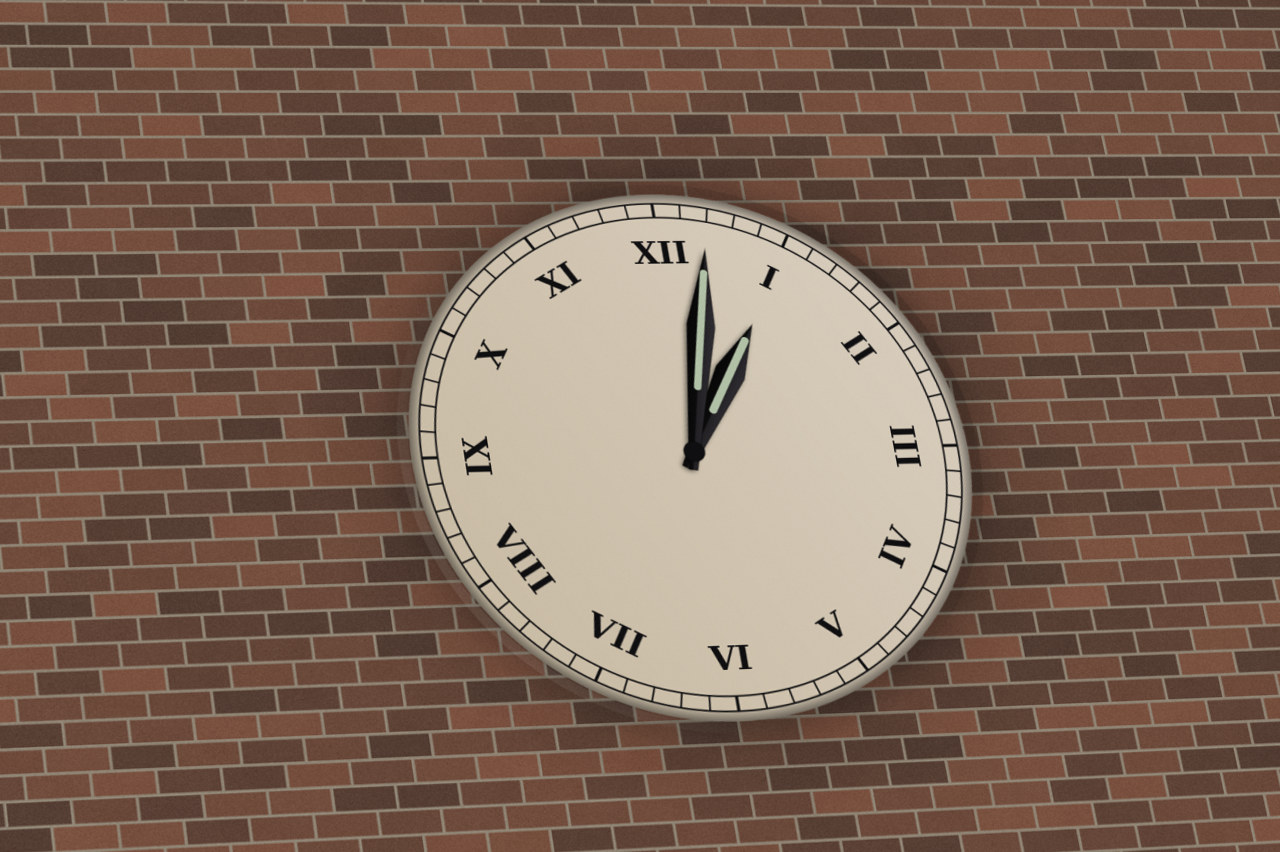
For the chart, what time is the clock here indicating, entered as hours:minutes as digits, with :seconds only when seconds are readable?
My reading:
1:02
